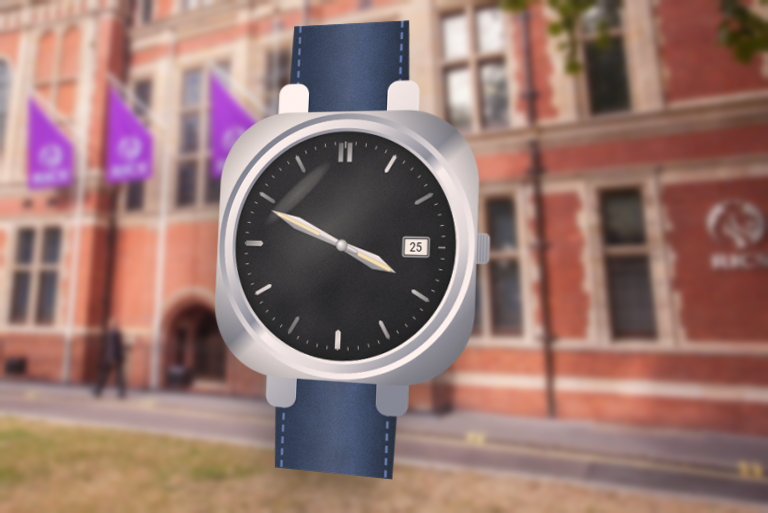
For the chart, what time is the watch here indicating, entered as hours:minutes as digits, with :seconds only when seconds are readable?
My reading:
3:49
